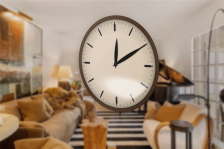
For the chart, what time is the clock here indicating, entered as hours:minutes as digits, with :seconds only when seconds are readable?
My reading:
12:10
